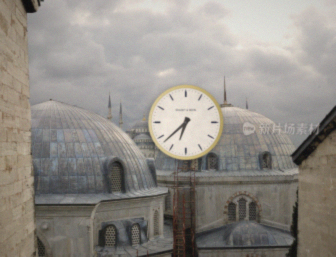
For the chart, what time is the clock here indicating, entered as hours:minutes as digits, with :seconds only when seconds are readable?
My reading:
6:38
